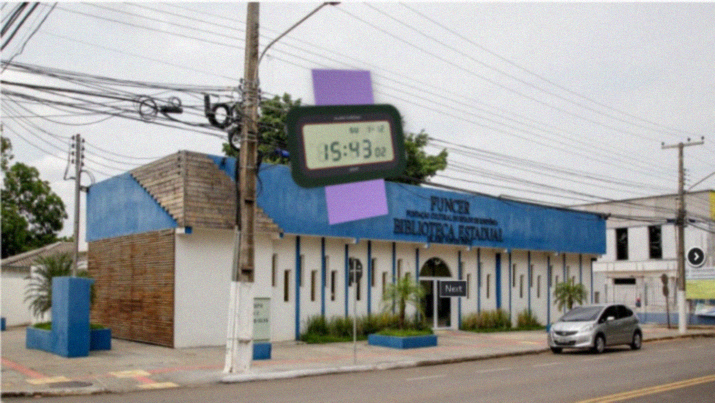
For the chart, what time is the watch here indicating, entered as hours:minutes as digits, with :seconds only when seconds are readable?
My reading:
15:43
